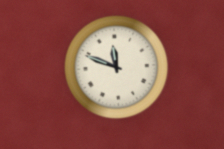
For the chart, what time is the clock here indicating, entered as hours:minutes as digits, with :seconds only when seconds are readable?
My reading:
11:49
